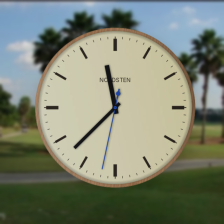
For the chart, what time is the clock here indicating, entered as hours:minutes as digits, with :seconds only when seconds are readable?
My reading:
11:37:32
